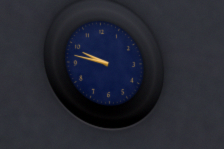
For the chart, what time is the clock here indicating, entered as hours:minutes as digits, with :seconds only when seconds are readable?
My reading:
9:47
